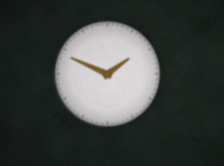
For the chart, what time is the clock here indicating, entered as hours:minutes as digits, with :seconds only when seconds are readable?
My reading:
1:49
